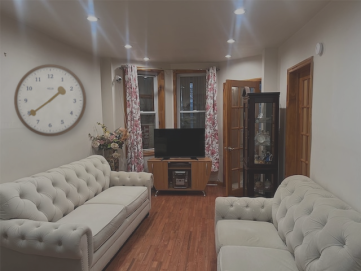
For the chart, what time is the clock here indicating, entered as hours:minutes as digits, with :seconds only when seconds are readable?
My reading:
1:39
